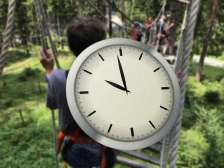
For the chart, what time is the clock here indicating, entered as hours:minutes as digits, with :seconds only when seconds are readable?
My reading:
9:59
